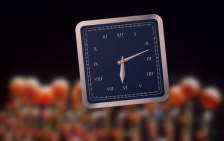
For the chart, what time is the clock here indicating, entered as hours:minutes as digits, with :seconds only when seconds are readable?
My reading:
6:12
